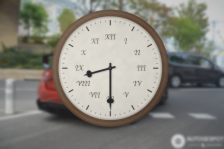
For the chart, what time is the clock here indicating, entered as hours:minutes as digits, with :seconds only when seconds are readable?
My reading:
8:30
